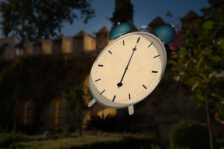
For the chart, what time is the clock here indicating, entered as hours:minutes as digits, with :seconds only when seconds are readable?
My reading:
6:00
